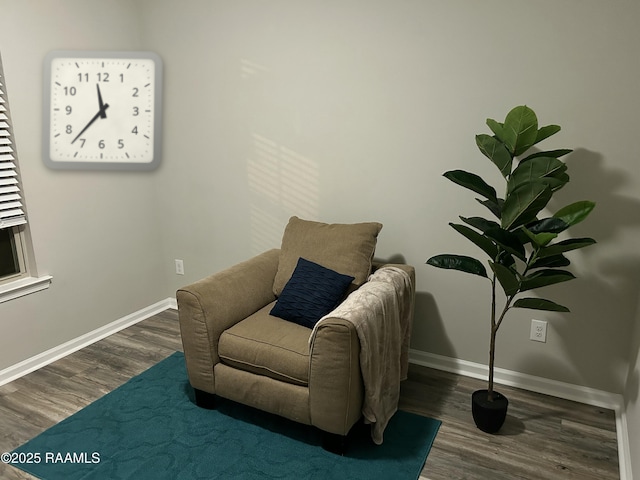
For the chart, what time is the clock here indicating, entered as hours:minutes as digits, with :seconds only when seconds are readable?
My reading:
11:37
